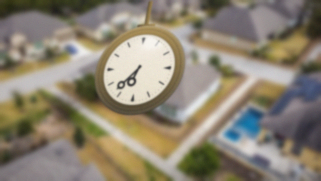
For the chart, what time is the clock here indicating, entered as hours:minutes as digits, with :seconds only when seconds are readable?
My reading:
6:37
